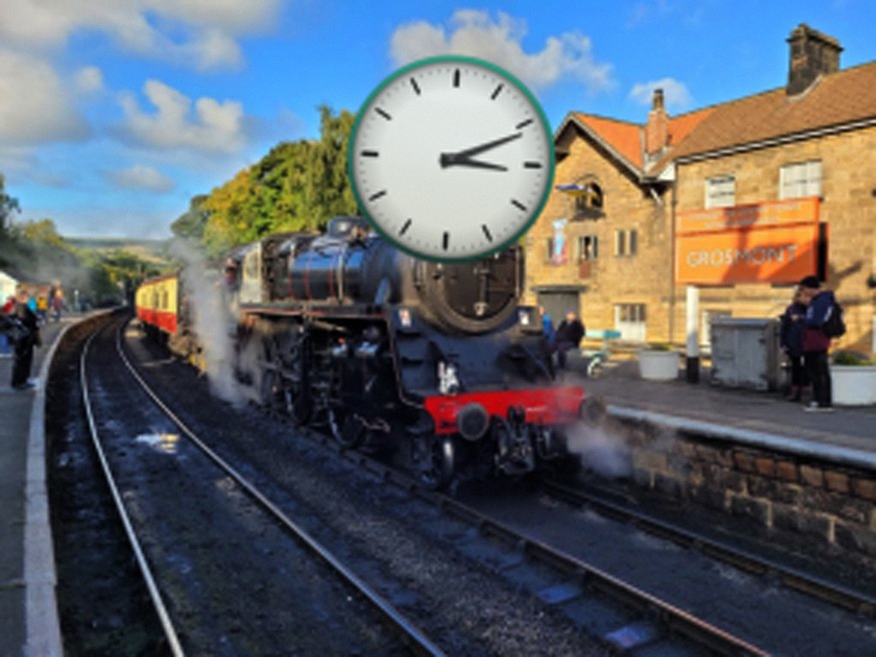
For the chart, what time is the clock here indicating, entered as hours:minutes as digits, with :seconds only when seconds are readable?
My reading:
3:11
